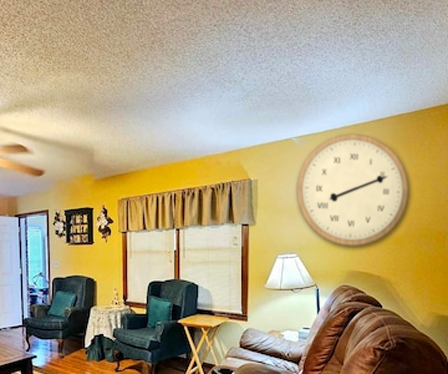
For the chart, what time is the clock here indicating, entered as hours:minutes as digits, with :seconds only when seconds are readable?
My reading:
8:11
